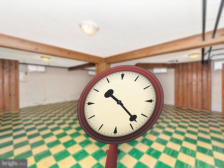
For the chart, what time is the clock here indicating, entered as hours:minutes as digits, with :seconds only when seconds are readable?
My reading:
10:23
